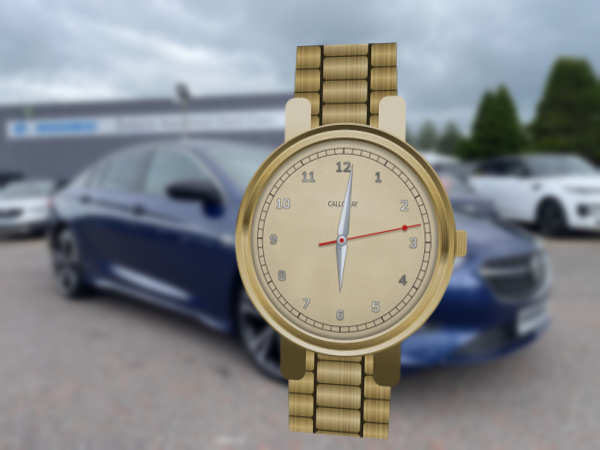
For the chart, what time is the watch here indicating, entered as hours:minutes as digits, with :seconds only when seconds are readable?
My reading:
6:01:13
